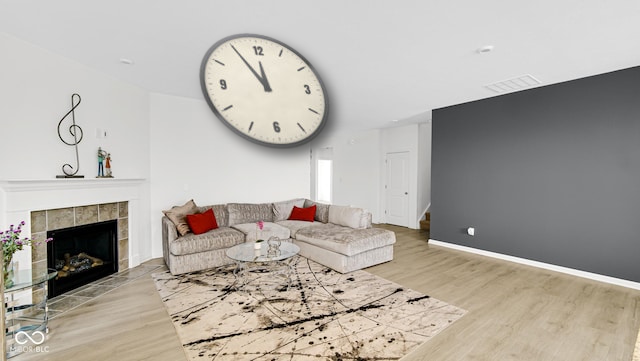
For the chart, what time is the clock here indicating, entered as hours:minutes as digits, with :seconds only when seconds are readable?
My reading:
11:55
